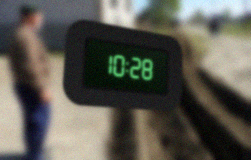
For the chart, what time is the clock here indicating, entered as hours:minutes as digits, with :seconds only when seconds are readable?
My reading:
10:28
